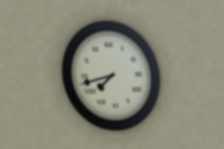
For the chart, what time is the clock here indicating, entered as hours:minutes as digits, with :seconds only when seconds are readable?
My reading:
7:43
